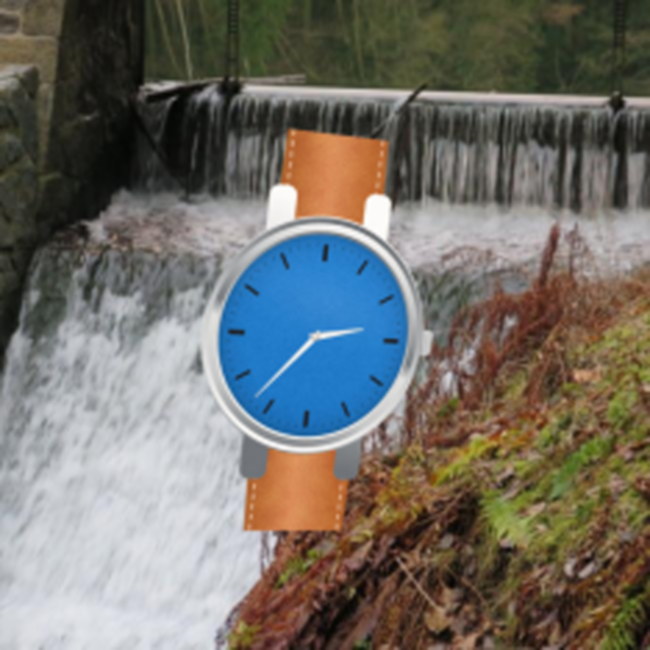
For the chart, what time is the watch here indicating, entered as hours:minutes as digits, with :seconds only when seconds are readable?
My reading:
2:37
